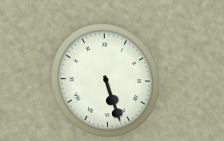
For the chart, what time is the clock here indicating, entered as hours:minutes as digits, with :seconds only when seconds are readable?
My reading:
5:27
